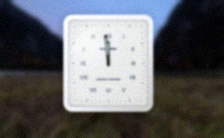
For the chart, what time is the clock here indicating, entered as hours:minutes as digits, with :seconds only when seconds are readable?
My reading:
11:59
